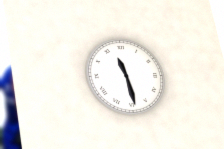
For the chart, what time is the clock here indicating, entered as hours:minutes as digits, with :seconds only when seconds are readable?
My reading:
11:29
